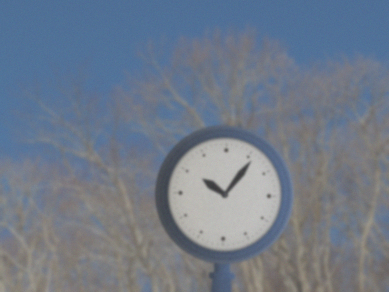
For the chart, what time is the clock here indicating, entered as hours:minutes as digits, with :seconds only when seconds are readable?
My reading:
10:06
